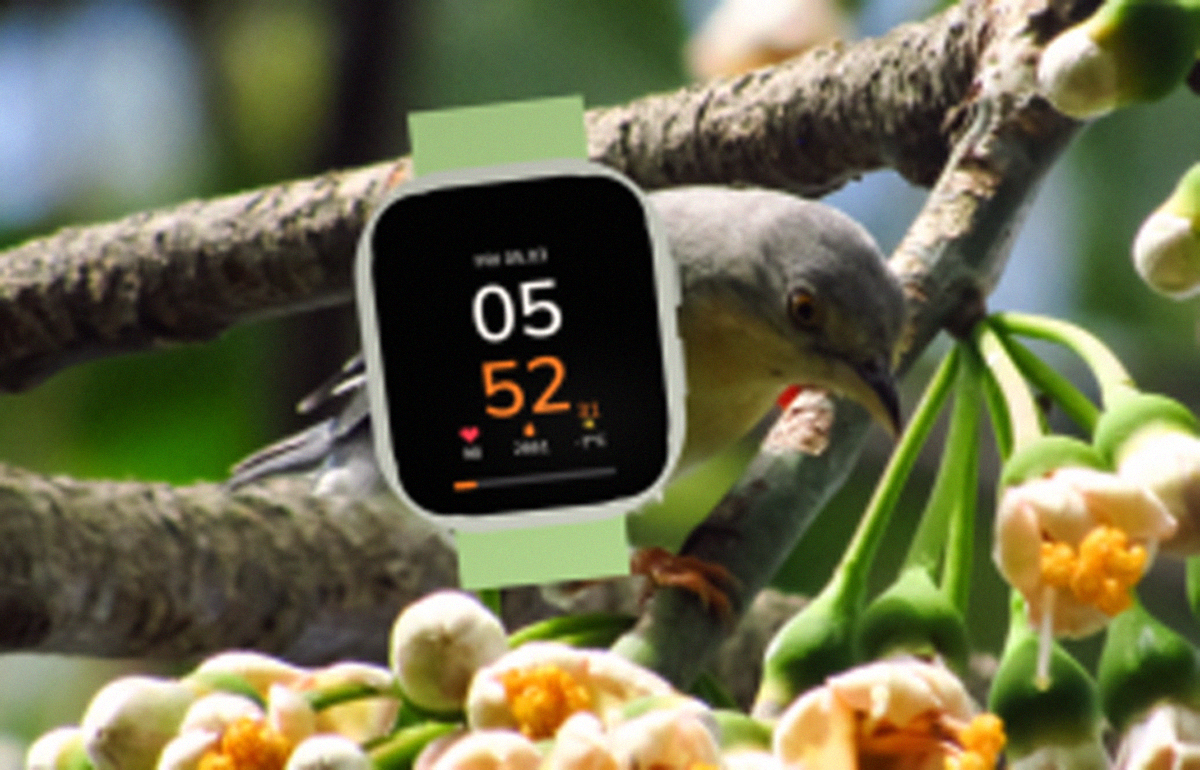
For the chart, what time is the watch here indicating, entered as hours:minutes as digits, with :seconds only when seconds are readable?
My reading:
5:52
